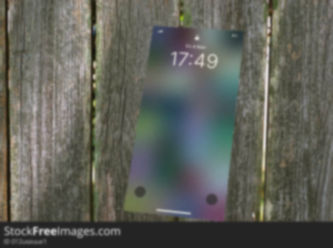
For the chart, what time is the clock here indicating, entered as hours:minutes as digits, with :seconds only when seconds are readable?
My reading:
17:49
